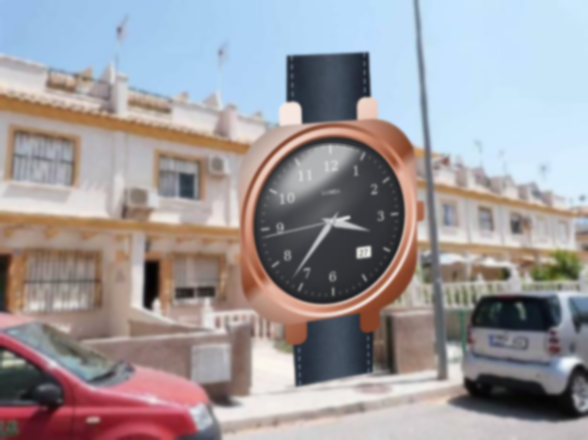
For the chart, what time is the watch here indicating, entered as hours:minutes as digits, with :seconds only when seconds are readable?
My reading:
3:36:44
